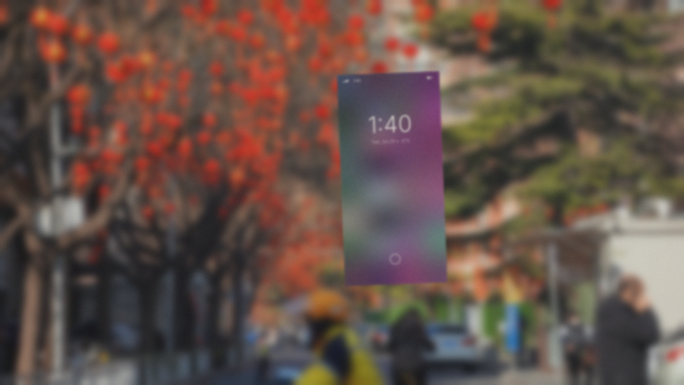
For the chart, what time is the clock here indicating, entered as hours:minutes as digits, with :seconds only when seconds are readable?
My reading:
1:40
